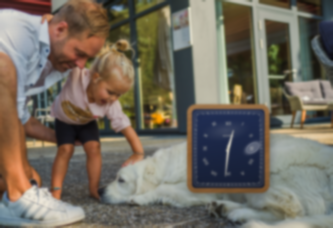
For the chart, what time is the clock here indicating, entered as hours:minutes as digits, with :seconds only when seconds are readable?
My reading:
12:31
